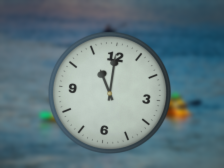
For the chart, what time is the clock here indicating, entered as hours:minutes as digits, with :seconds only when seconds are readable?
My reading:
11:00
